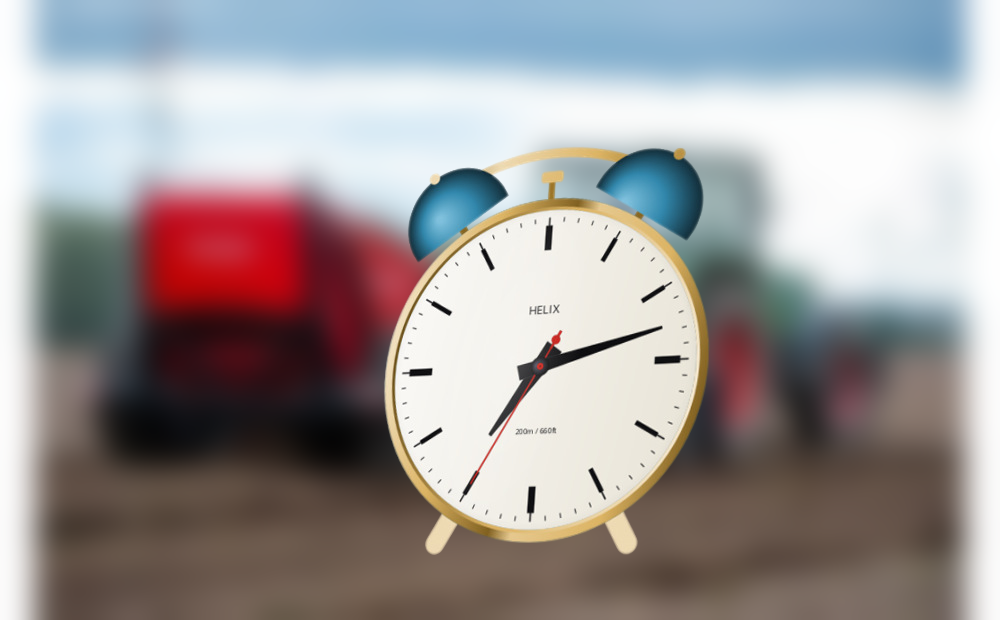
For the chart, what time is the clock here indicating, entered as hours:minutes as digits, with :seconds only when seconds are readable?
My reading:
7:12:35
